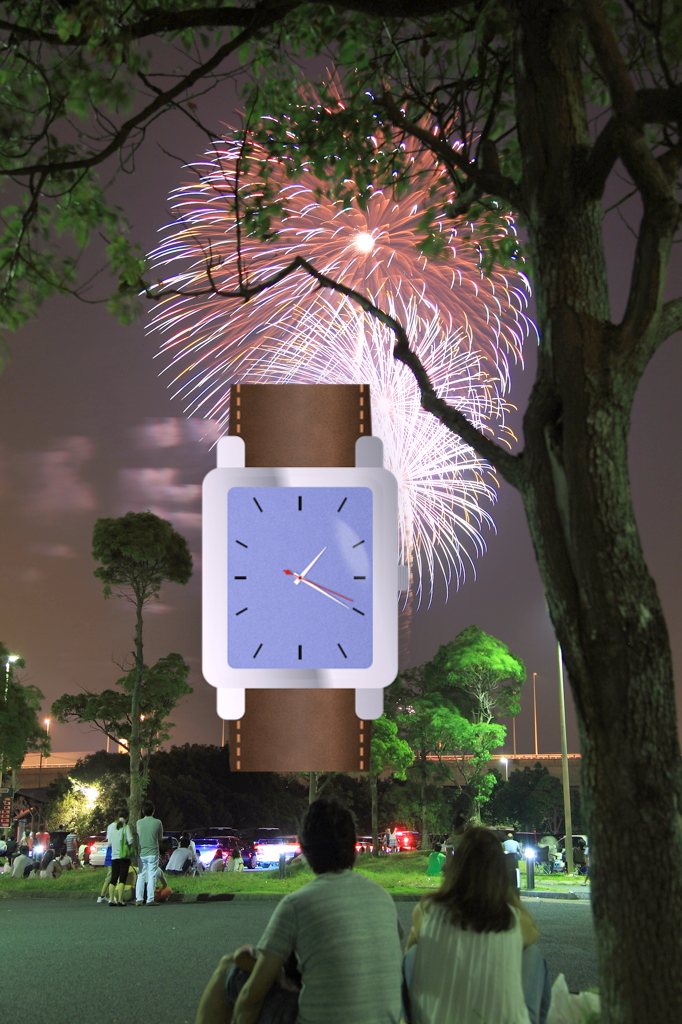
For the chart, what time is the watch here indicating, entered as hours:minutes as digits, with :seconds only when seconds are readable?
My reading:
1:20:19
